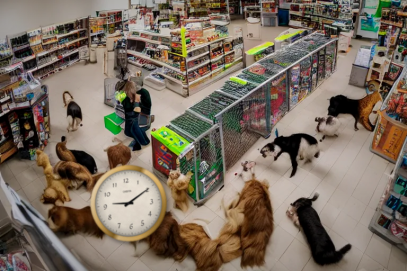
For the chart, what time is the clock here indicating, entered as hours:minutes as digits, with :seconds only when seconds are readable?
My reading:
9:10
